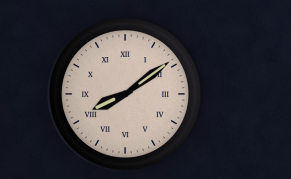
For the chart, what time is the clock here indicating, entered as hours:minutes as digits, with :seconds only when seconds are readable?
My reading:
8:09
